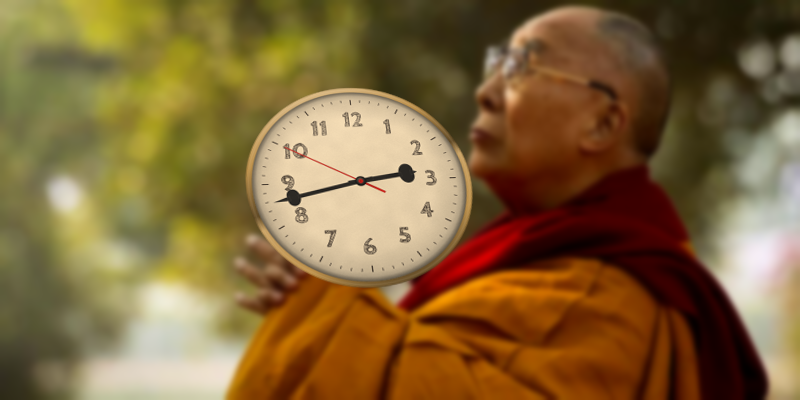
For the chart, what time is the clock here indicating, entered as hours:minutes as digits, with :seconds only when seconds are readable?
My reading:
2:42:50
